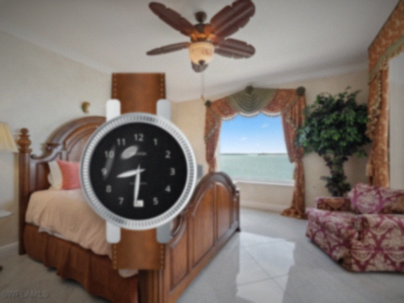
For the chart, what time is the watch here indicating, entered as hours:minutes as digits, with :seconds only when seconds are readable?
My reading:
8:31
